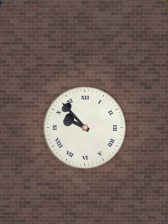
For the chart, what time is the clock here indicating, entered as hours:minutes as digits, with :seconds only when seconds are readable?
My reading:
9:53
